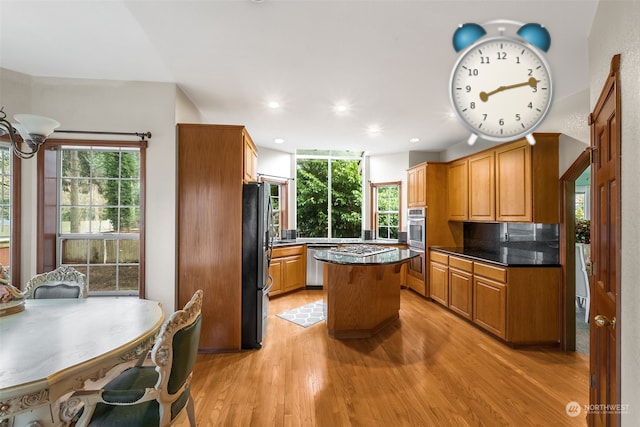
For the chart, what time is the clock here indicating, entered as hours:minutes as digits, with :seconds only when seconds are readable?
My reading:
8:13
